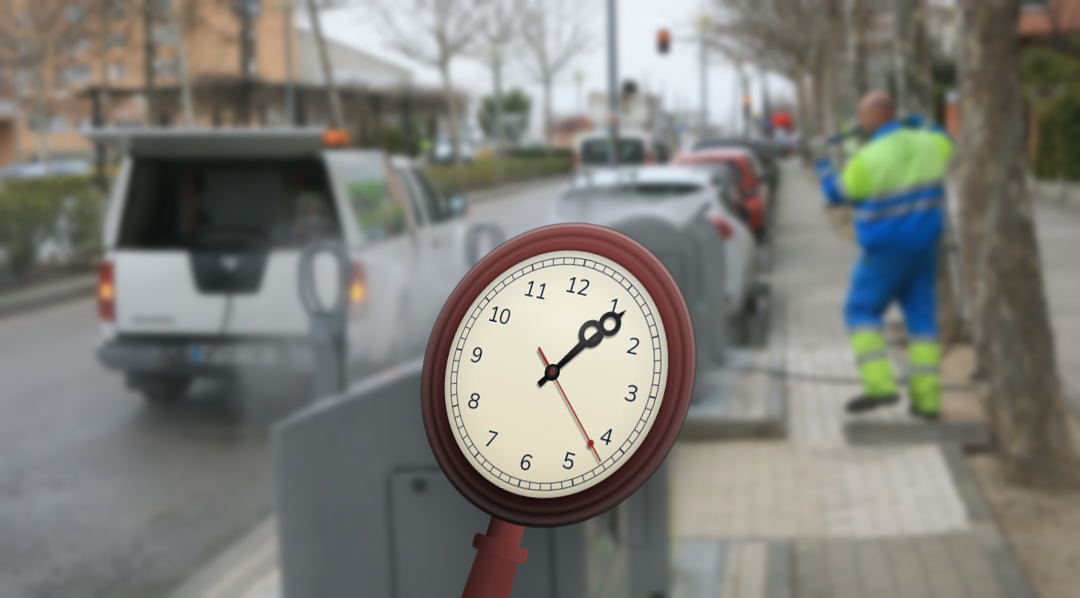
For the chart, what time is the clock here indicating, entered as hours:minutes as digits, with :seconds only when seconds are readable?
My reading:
1:06:22
